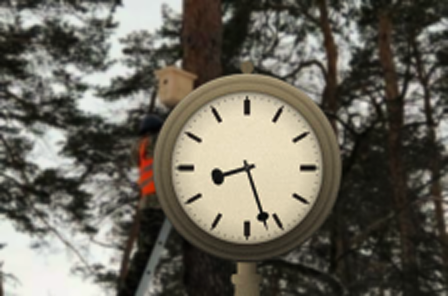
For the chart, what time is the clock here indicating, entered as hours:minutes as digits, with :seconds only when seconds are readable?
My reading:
8:27
